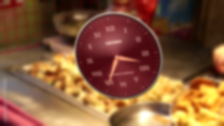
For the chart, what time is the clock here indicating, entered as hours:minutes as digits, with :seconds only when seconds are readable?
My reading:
3:35
